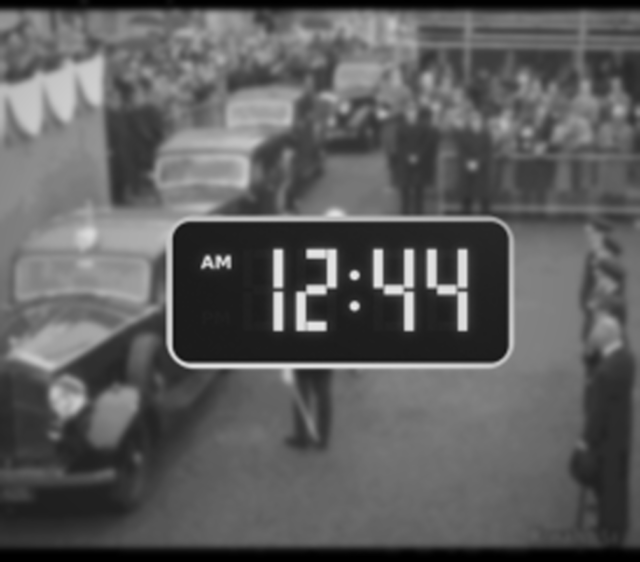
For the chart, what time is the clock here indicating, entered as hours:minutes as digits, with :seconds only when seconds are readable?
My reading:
12:44
